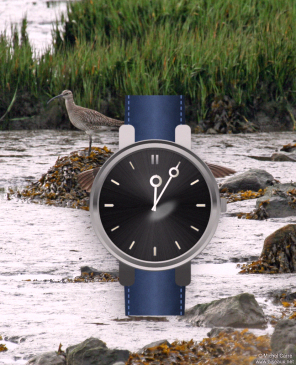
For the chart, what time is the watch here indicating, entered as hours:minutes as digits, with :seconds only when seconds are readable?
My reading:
12:05
